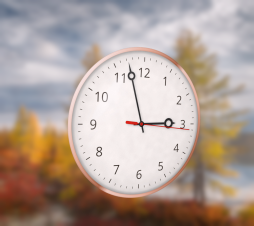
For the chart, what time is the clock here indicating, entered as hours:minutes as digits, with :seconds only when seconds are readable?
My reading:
2:57:16
